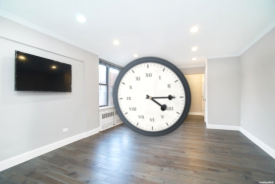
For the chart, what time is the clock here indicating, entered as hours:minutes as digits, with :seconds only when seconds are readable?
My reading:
4:15
